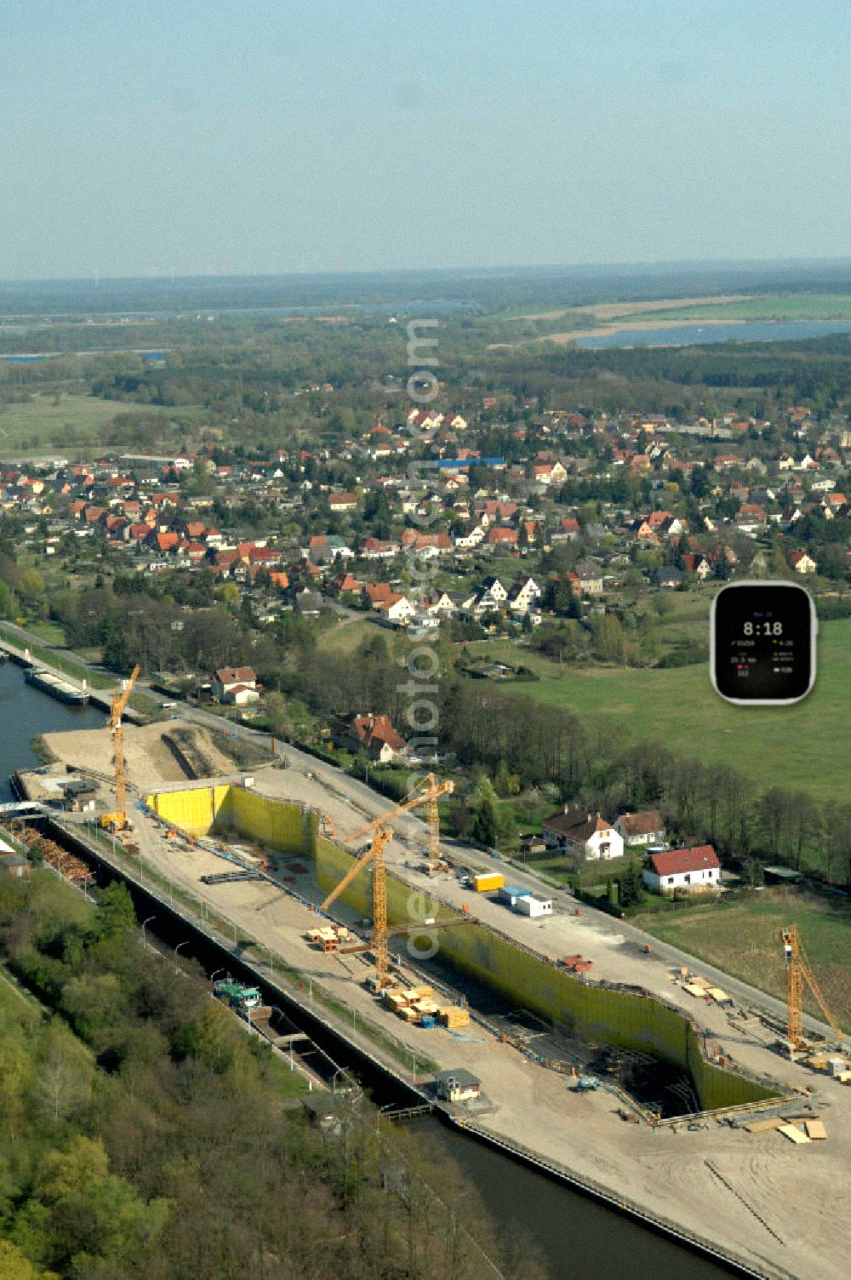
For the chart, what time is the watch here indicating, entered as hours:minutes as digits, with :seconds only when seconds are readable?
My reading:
8:18
